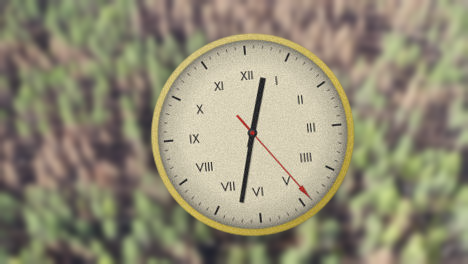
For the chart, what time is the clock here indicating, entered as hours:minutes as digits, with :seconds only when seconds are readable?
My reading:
12:32:24
